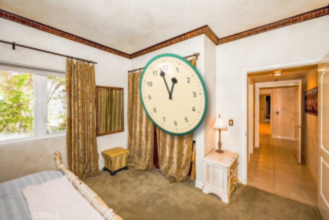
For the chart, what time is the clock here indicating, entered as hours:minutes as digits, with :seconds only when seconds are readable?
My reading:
12:58
